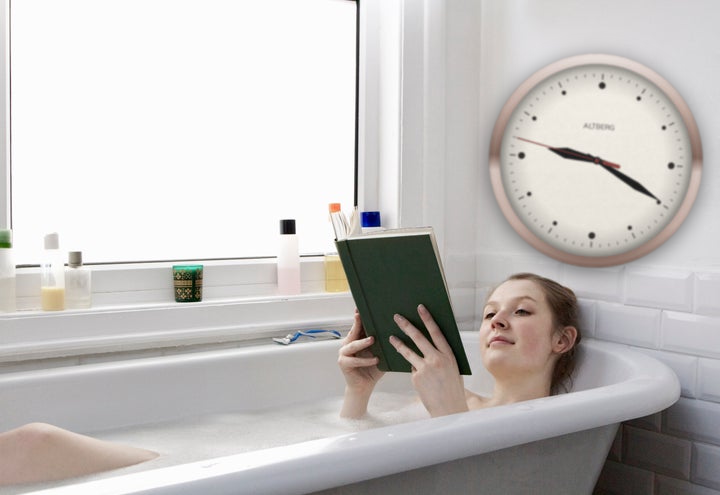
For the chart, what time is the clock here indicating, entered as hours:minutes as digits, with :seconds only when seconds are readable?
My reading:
9:19:47
